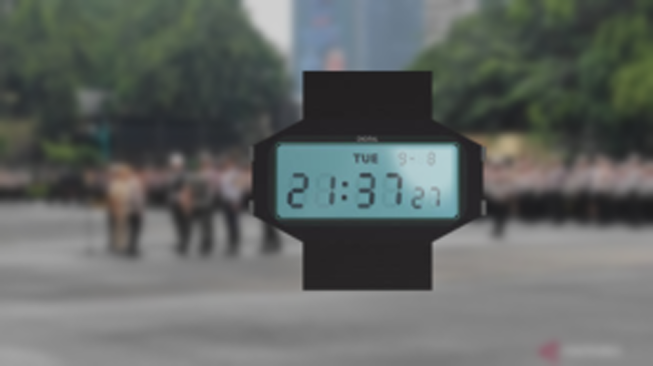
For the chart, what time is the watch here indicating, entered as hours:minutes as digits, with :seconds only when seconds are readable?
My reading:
21:37:27
